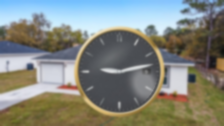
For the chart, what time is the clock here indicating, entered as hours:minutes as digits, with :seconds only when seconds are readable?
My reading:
9:13
